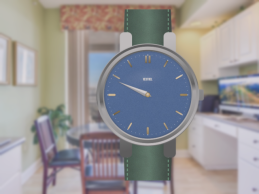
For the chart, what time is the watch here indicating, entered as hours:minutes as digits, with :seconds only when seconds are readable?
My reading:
9:49
